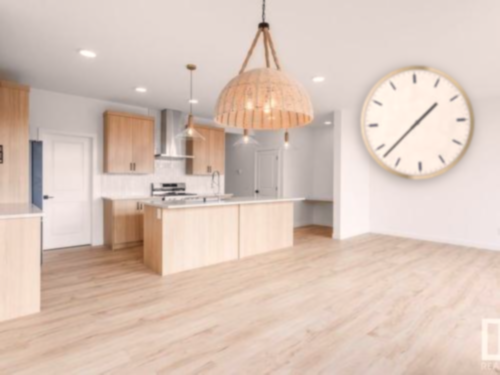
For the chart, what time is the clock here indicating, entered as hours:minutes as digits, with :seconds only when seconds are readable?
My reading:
1:38
